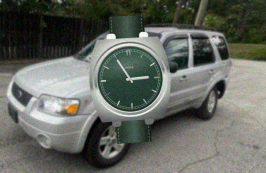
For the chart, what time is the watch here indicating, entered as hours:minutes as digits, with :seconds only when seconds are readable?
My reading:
2:55
